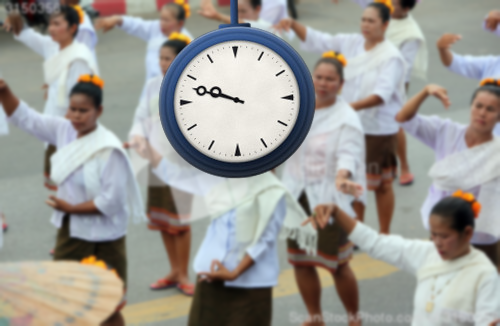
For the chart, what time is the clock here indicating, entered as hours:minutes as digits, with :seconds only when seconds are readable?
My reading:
9:48
